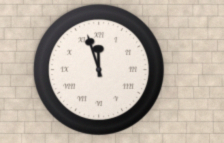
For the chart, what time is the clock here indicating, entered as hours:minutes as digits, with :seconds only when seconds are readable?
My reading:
11:57
